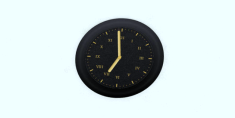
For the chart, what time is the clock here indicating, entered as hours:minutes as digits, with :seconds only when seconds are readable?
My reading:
6:59
